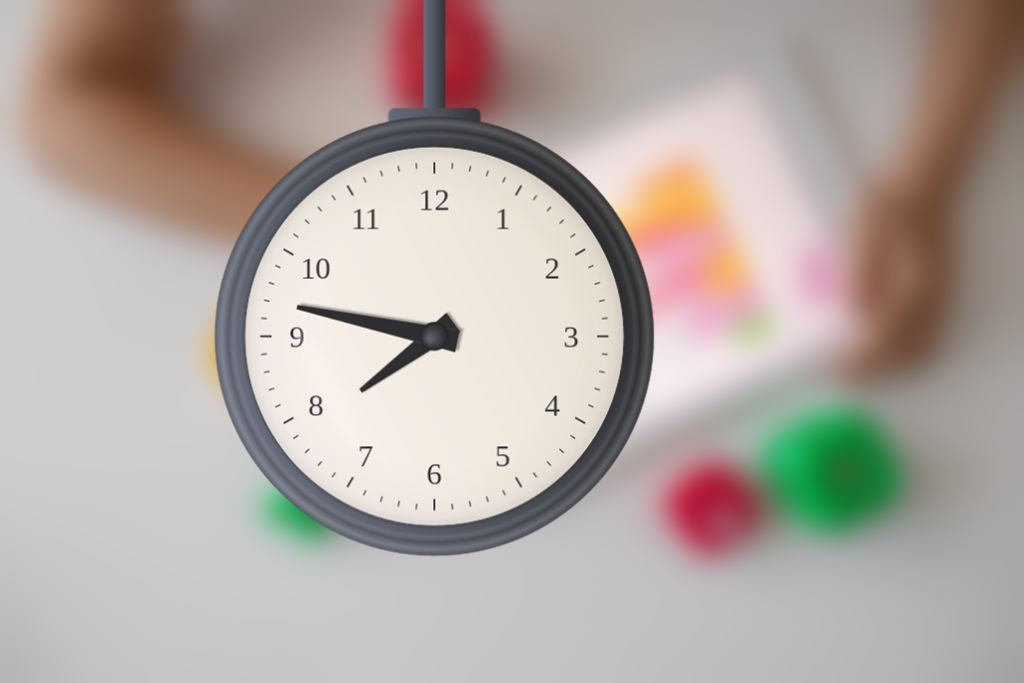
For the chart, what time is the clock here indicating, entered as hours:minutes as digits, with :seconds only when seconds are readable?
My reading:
7:47
